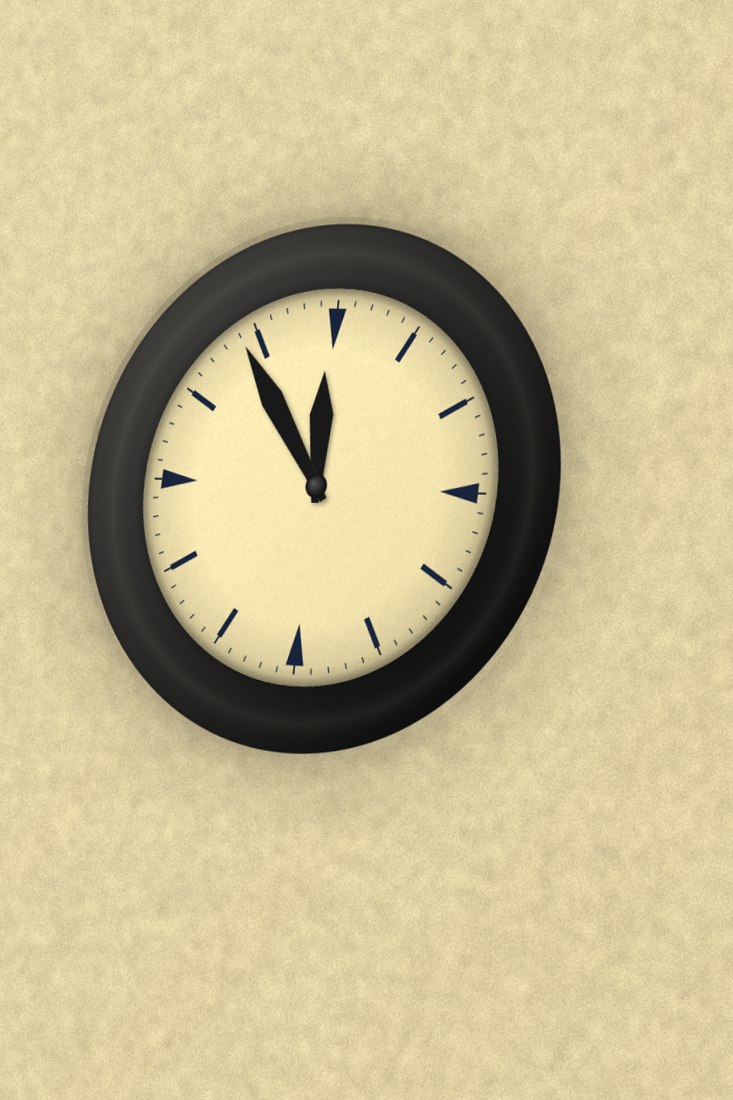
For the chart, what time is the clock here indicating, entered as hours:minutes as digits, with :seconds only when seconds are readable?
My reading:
11:54
